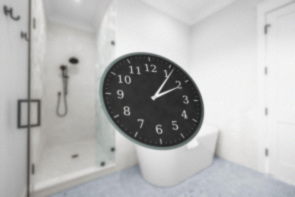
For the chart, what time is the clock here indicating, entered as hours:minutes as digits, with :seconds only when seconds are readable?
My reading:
2:06
